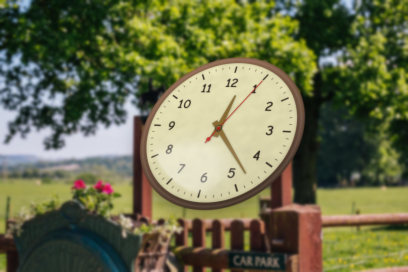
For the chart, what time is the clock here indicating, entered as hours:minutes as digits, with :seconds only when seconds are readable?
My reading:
12:23:05
